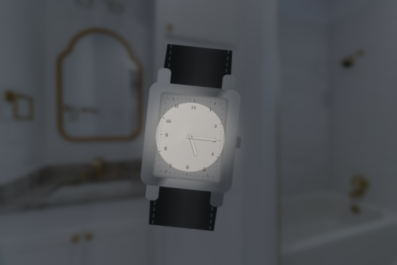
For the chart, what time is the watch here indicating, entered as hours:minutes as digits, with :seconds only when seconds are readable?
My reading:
5:15
